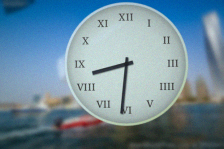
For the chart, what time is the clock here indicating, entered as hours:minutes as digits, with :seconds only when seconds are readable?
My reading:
8:31
